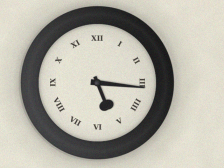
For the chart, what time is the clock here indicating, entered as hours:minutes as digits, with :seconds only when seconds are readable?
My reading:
5:16
